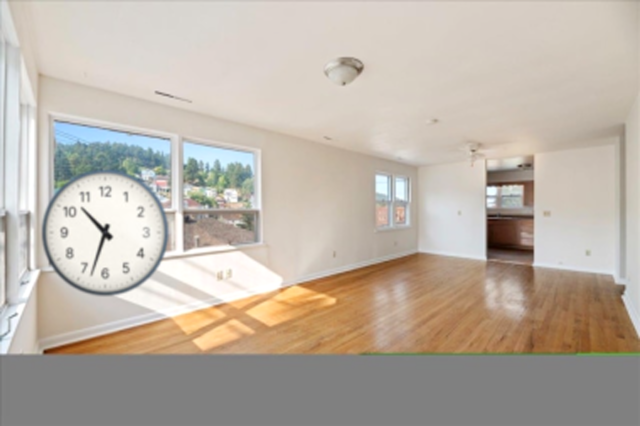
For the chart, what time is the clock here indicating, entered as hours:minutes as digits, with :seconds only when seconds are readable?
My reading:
10:33
